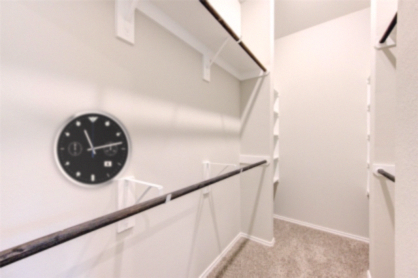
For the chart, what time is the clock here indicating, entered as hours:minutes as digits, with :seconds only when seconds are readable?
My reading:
11:13
